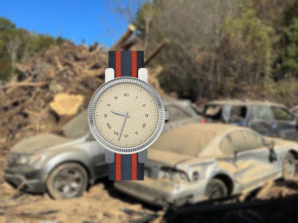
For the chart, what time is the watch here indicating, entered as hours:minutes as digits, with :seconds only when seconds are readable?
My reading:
9:33
